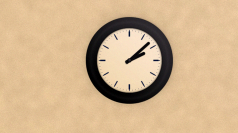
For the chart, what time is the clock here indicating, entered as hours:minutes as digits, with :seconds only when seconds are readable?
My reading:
2:08
